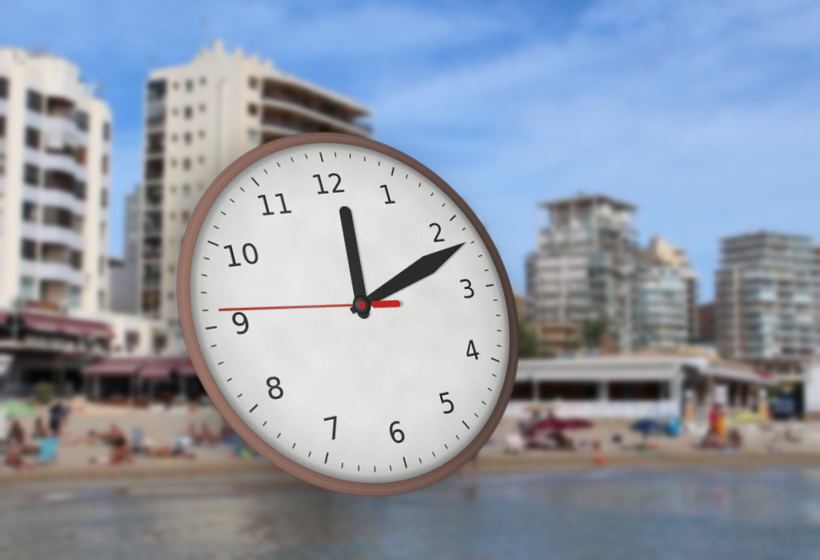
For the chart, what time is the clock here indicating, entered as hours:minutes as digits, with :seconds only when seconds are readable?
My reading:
12:11:46
